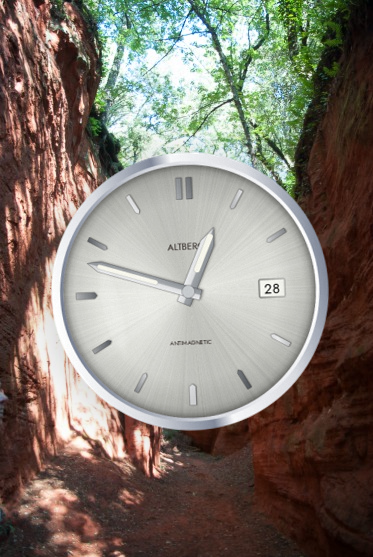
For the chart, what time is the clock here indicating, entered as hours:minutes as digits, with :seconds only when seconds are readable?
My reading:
12:48
